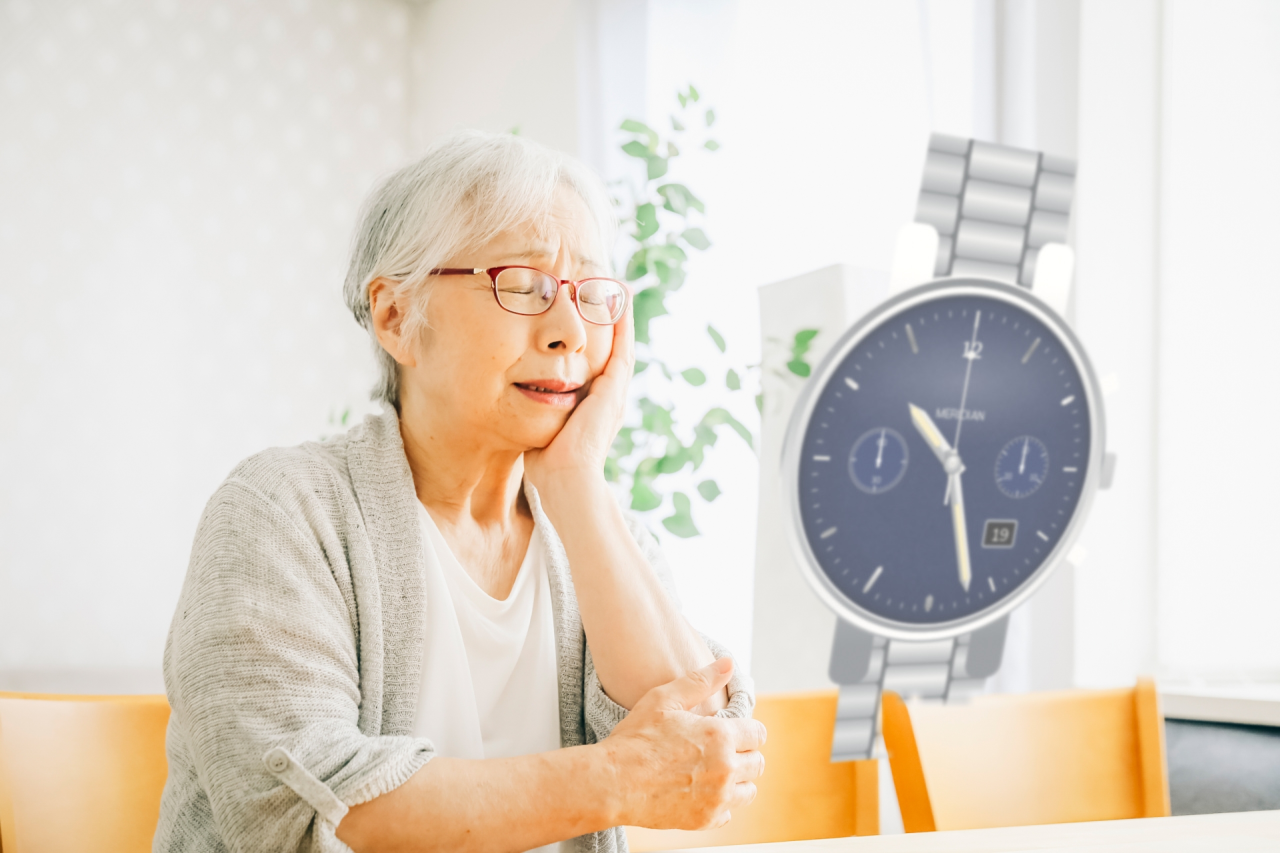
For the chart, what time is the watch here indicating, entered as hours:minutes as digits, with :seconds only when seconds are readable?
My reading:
10:27
